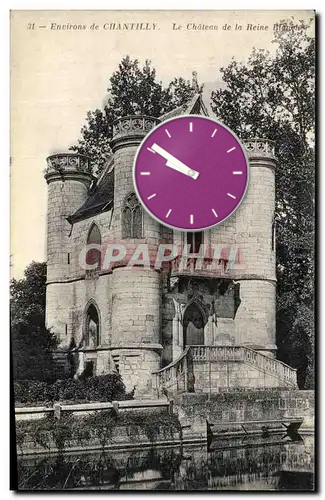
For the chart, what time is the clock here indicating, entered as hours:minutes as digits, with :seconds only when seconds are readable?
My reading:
9:51
